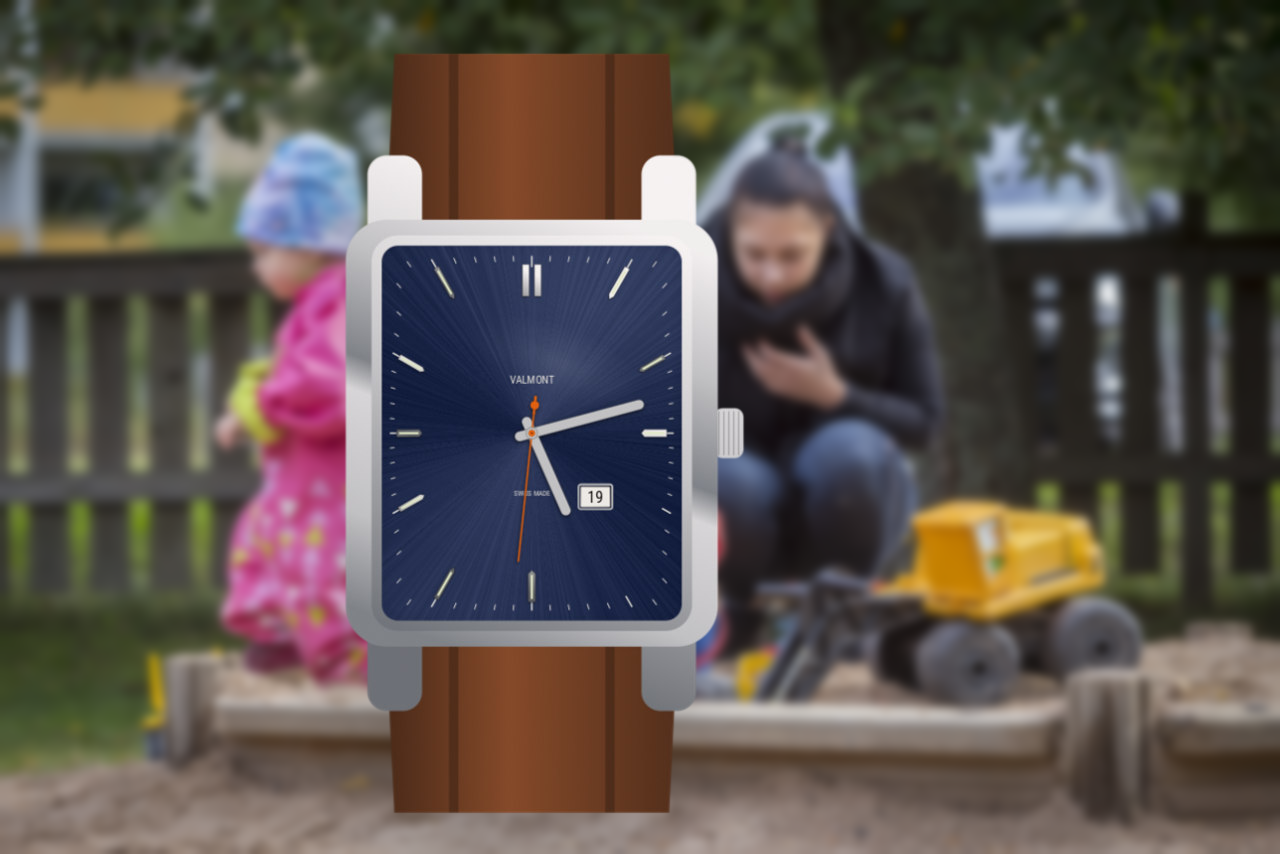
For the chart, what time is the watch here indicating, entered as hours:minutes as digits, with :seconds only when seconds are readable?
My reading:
5:12:31
